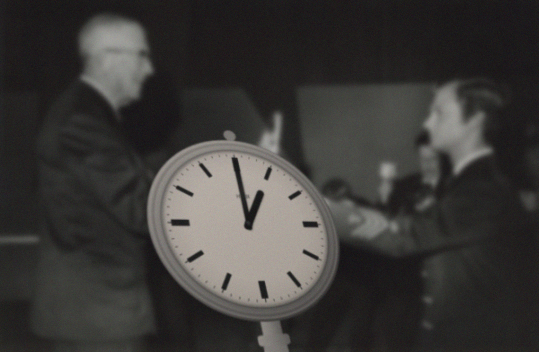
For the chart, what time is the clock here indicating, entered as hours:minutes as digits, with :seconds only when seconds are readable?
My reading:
1:00
